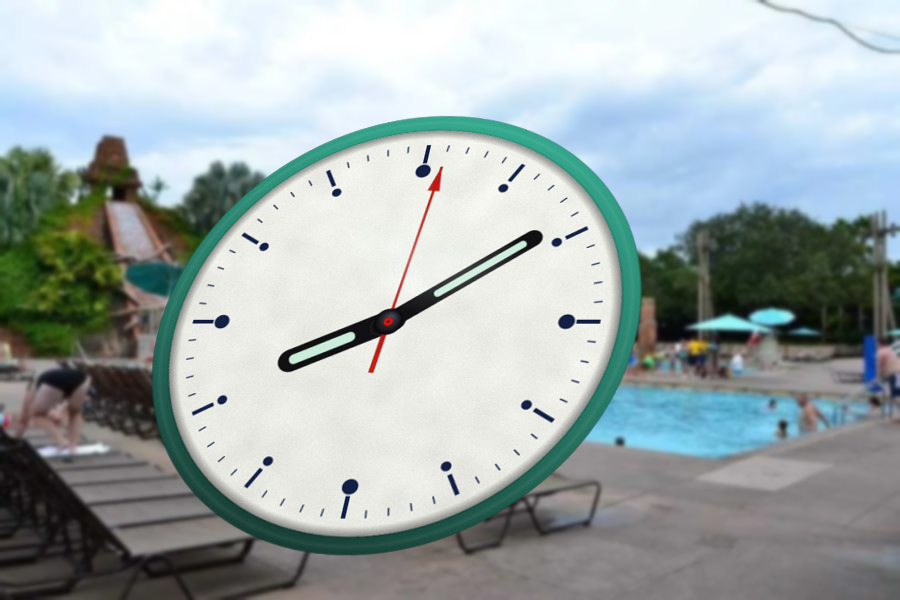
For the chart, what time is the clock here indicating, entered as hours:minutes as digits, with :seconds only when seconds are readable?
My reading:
8:09:01
